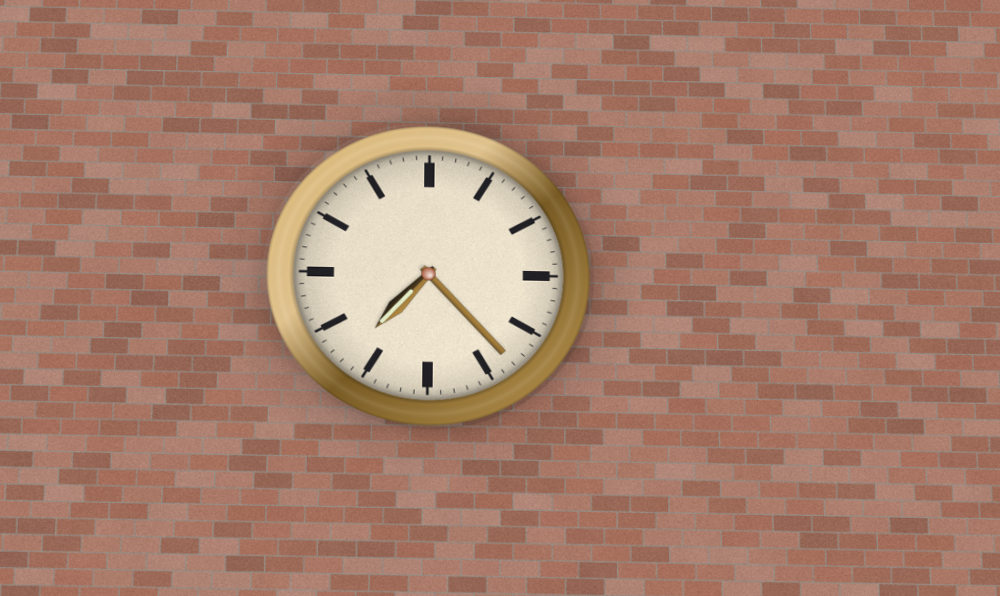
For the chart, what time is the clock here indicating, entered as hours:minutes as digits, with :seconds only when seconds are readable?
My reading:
7:23
